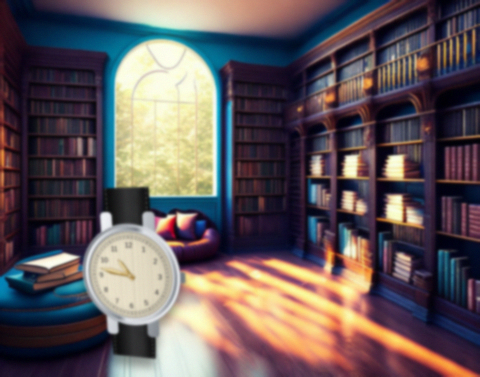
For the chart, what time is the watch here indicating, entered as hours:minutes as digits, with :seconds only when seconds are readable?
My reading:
10:47
